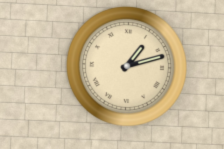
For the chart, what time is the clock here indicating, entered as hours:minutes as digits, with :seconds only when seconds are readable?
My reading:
1:12
